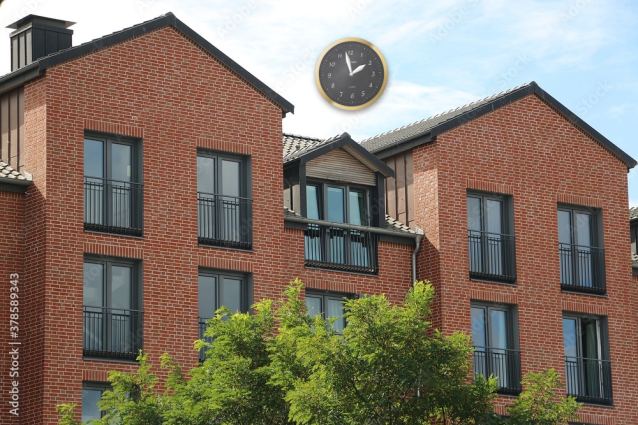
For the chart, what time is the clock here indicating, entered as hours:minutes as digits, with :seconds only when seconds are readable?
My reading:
1:58
